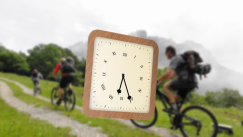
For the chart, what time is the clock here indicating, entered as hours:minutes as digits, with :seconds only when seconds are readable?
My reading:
6:26
